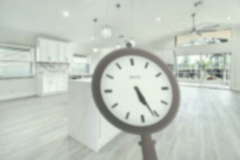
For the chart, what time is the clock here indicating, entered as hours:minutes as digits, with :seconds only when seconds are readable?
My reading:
5:26
